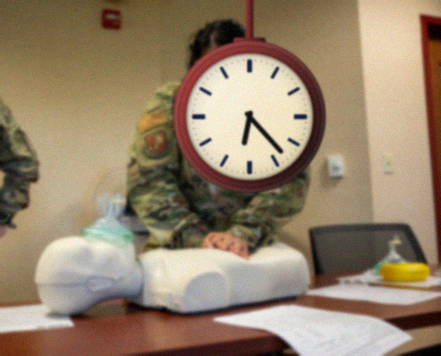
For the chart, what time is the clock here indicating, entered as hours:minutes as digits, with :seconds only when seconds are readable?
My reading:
6:23
